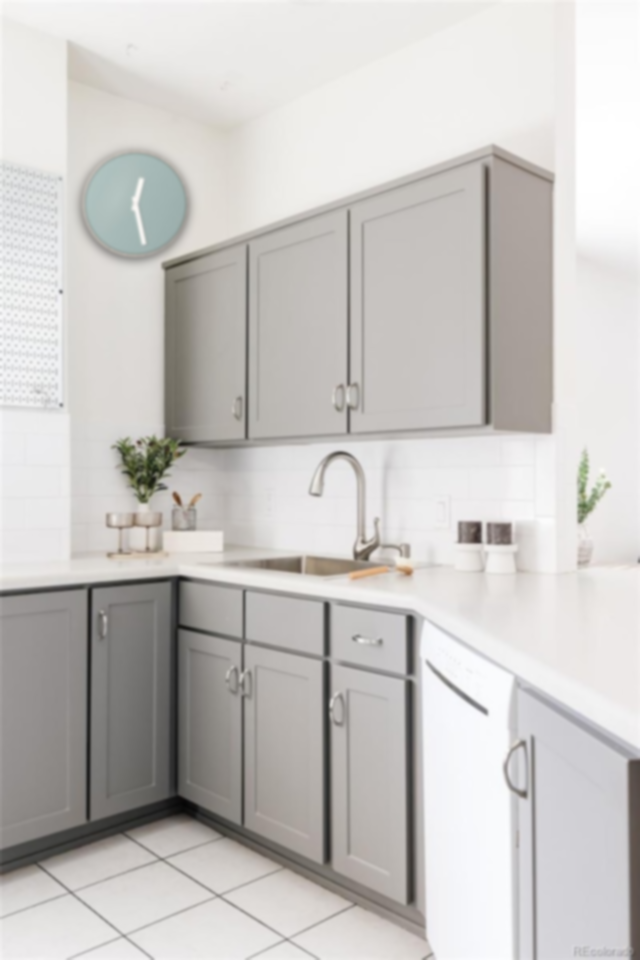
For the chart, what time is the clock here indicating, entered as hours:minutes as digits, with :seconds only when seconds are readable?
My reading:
12:28
